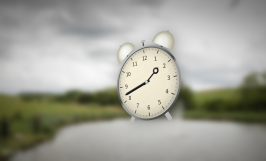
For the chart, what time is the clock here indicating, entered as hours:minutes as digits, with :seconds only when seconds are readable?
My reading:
1:42
